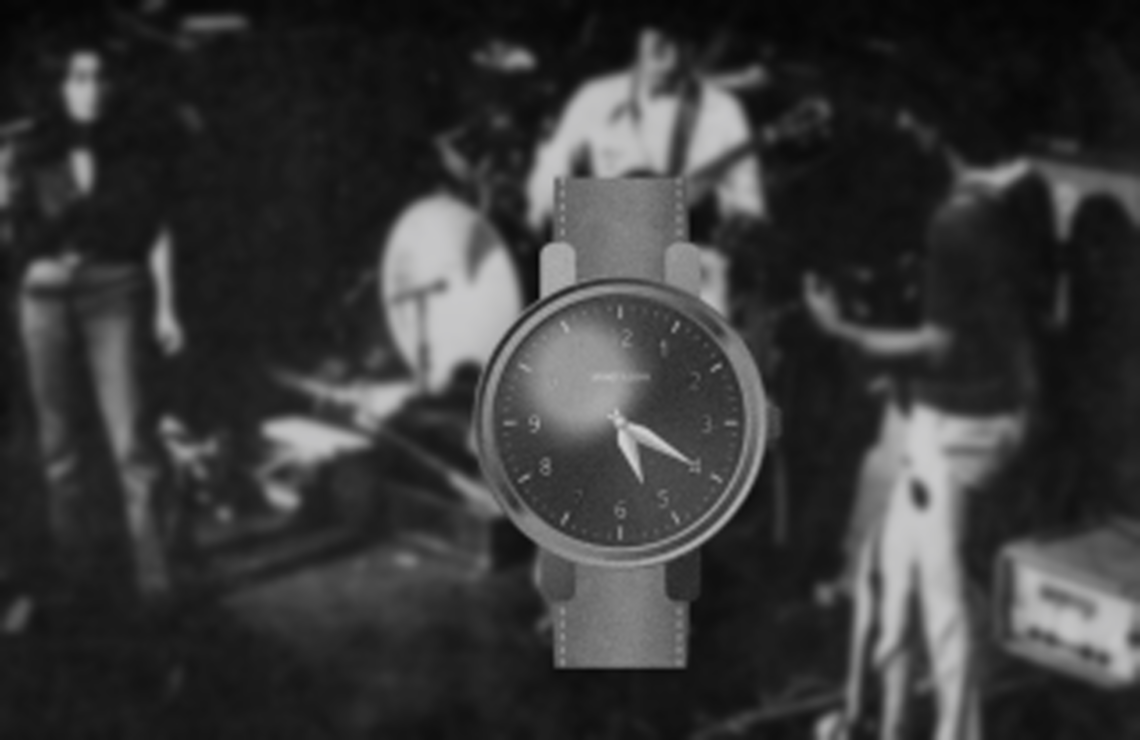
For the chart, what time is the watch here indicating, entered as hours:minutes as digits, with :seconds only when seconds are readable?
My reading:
5:20
